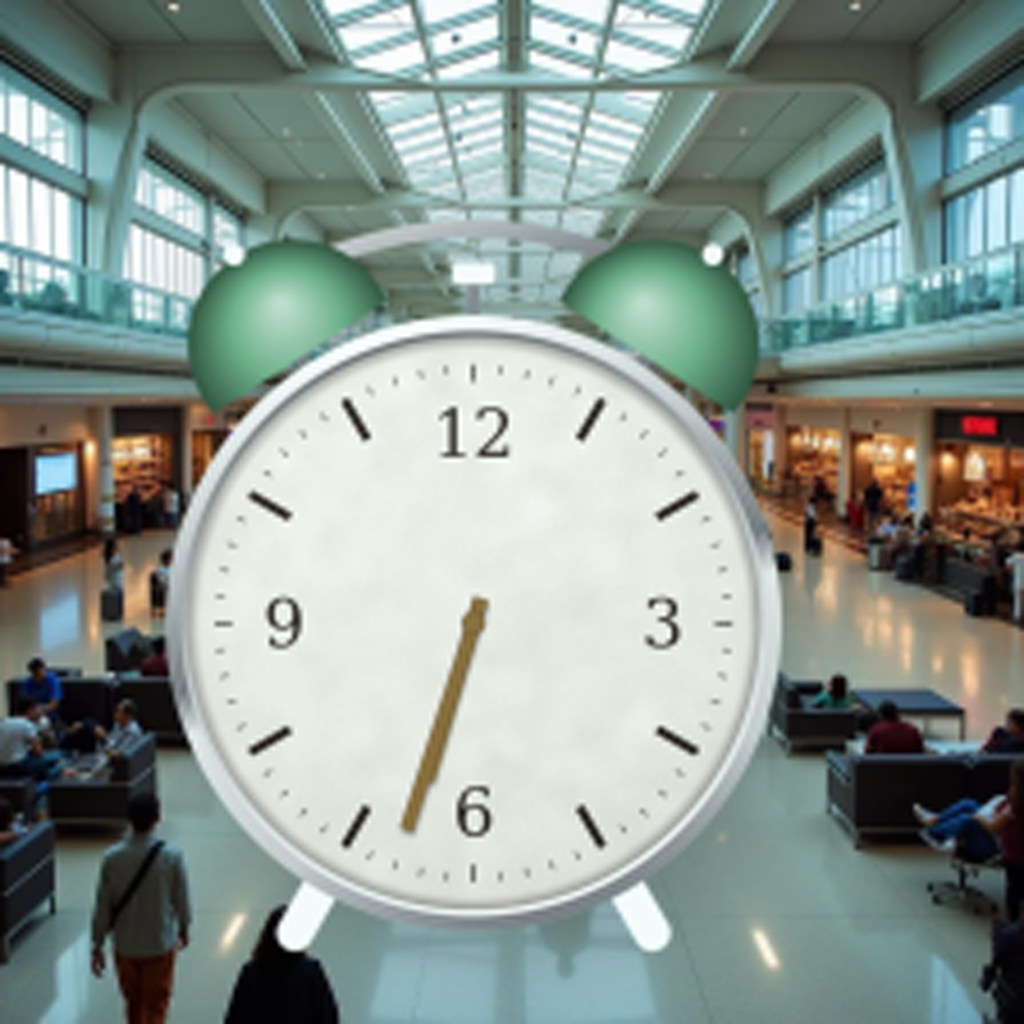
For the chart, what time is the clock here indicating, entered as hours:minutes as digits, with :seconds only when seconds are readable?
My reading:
6:33
